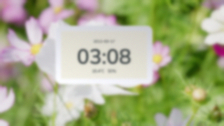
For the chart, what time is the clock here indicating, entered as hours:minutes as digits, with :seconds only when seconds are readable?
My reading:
3:08
